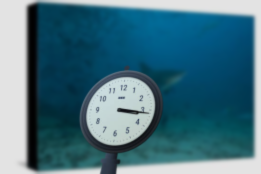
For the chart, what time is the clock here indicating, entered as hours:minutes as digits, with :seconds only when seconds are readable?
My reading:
3:16
